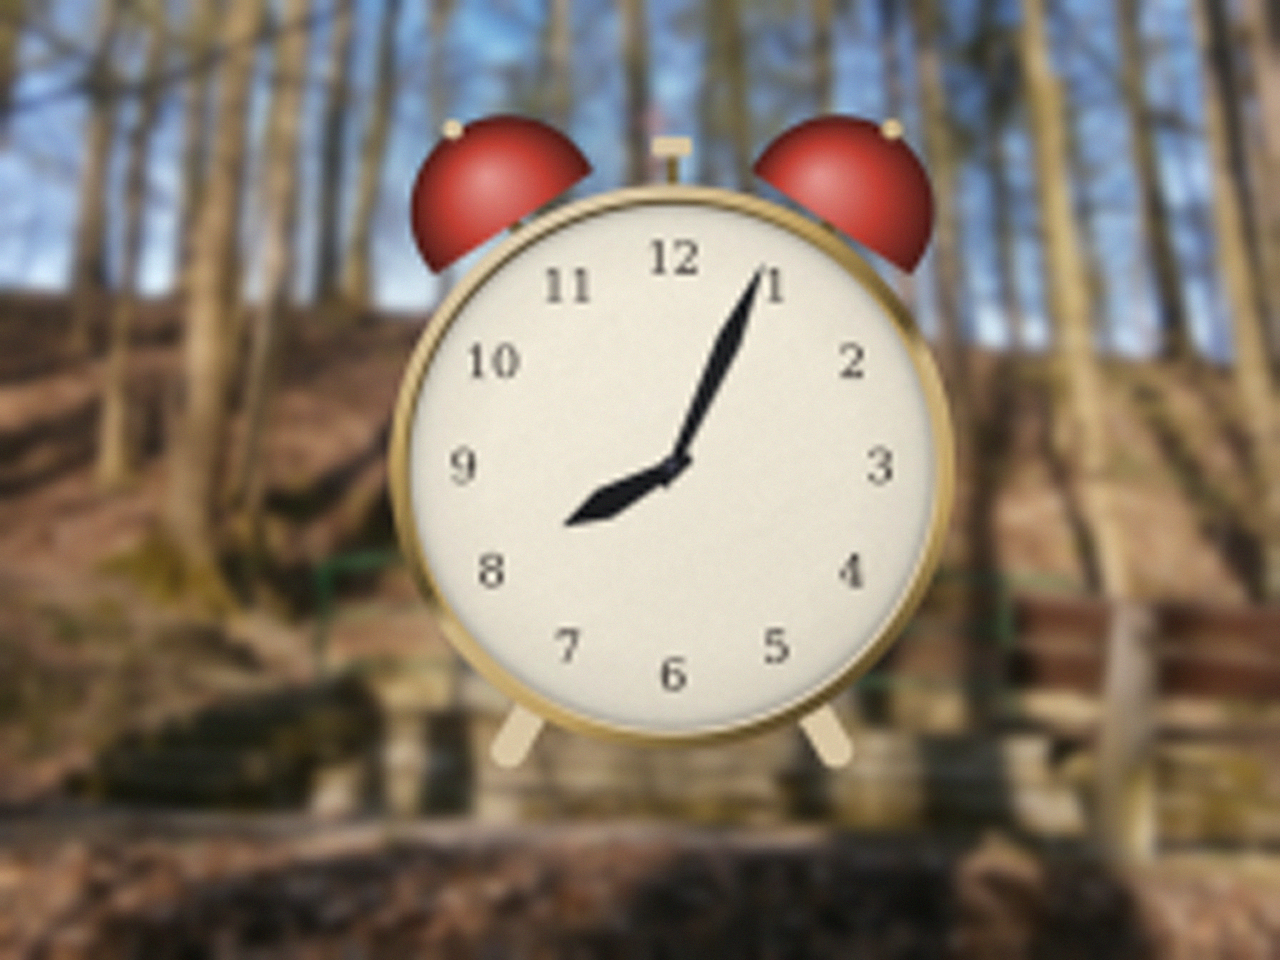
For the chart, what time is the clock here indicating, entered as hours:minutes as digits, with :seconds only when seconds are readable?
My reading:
8:04
